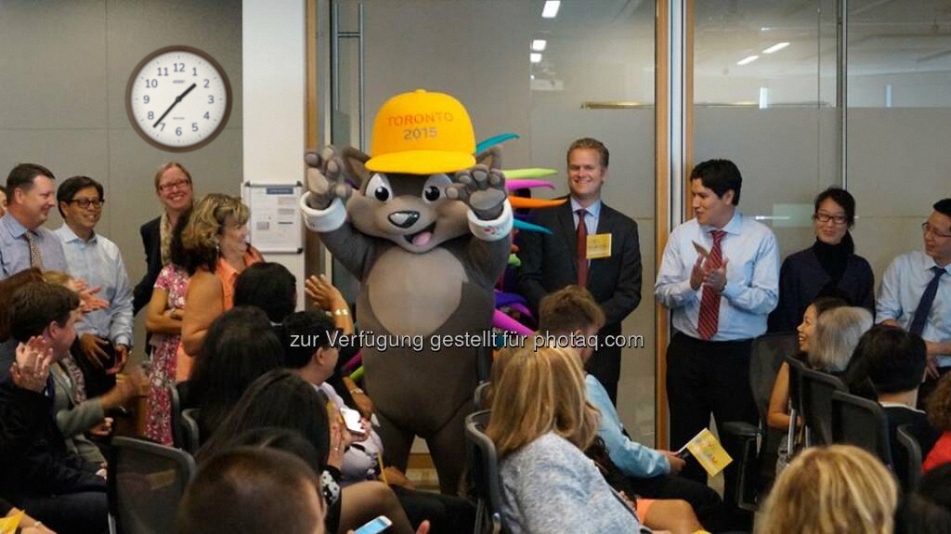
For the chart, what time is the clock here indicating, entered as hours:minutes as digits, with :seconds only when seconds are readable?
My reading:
1:37
